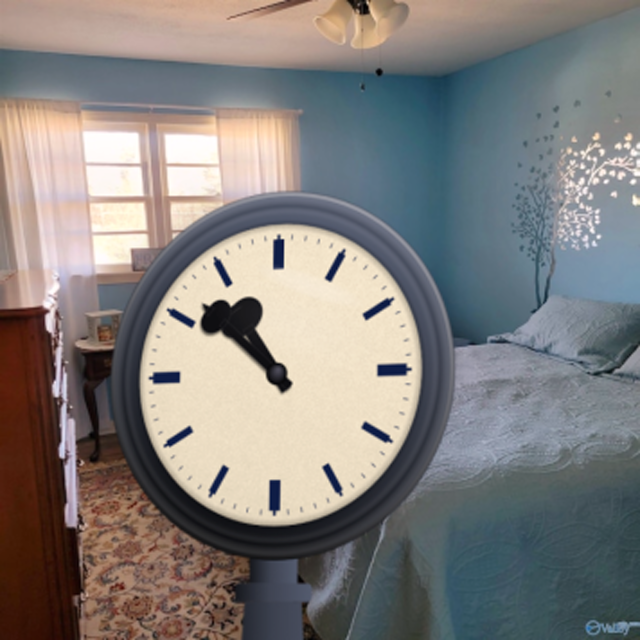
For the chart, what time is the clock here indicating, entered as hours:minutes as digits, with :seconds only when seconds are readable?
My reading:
10:52
